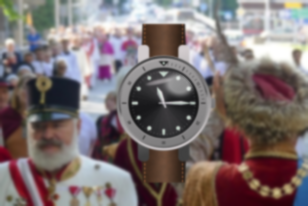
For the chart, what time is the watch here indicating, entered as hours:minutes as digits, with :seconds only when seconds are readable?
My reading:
11:15
